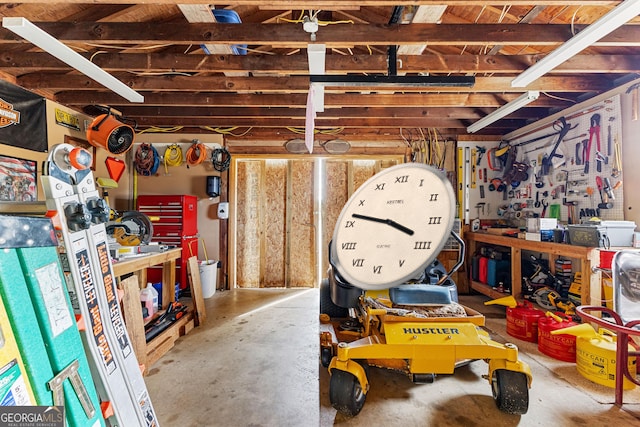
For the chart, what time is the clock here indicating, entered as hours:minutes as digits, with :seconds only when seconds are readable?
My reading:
3:47
